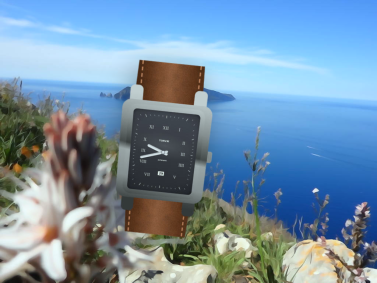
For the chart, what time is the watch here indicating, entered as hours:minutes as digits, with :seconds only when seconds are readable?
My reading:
9:42
